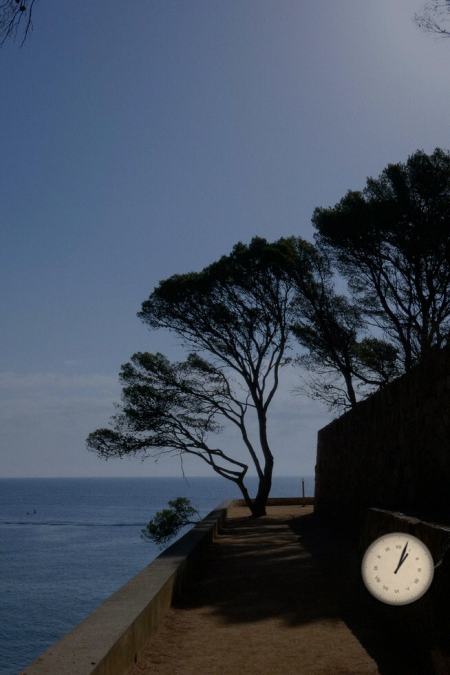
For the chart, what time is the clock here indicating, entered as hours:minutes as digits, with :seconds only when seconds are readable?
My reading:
1:03
